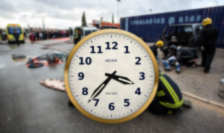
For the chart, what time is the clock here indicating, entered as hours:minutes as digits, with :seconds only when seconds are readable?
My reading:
3:37
